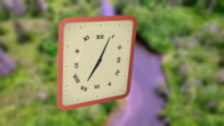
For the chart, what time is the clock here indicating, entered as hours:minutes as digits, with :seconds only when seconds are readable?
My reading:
7:04
